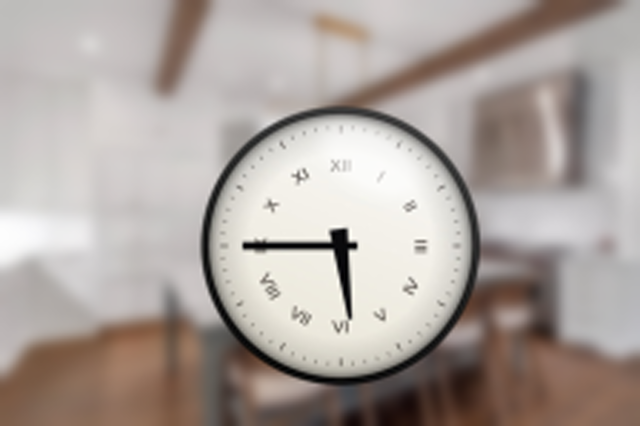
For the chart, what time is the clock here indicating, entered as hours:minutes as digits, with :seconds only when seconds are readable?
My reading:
5:45
